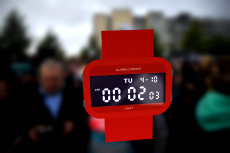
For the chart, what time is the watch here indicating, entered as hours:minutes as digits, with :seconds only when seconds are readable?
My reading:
0:02:03
